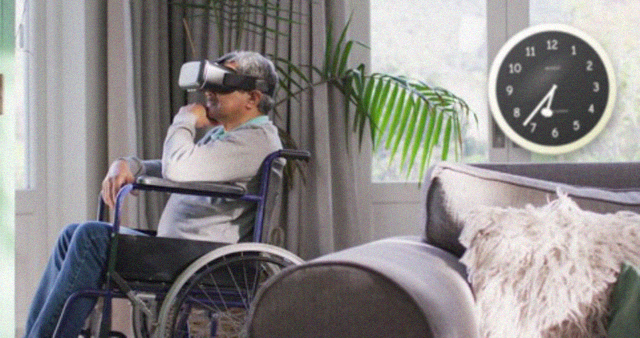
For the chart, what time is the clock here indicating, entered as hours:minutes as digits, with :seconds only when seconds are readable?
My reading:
6:37
